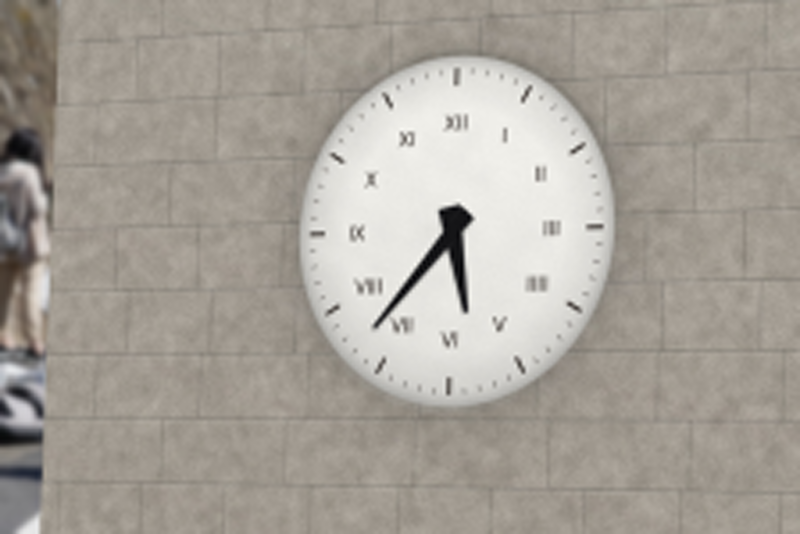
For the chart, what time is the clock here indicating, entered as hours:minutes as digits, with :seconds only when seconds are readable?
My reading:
5:37
